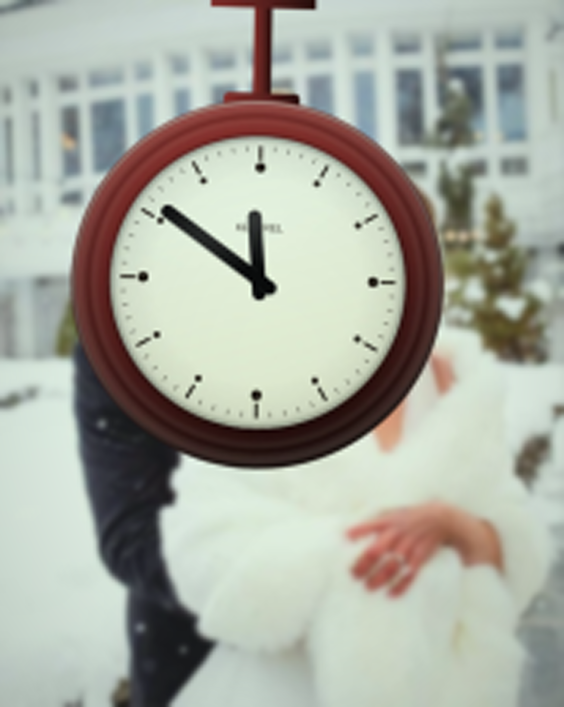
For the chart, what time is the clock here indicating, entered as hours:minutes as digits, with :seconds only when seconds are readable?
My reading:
11:51
